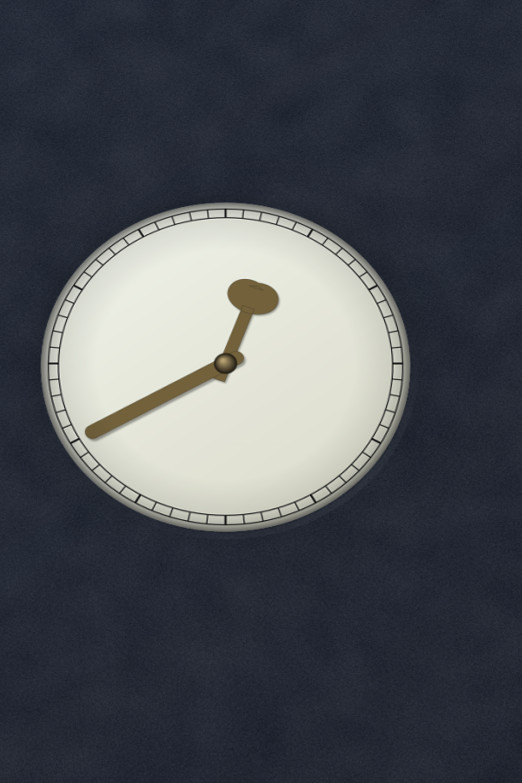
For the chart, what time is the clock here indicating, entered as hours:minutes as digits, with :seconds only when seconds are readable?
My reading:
12:40
